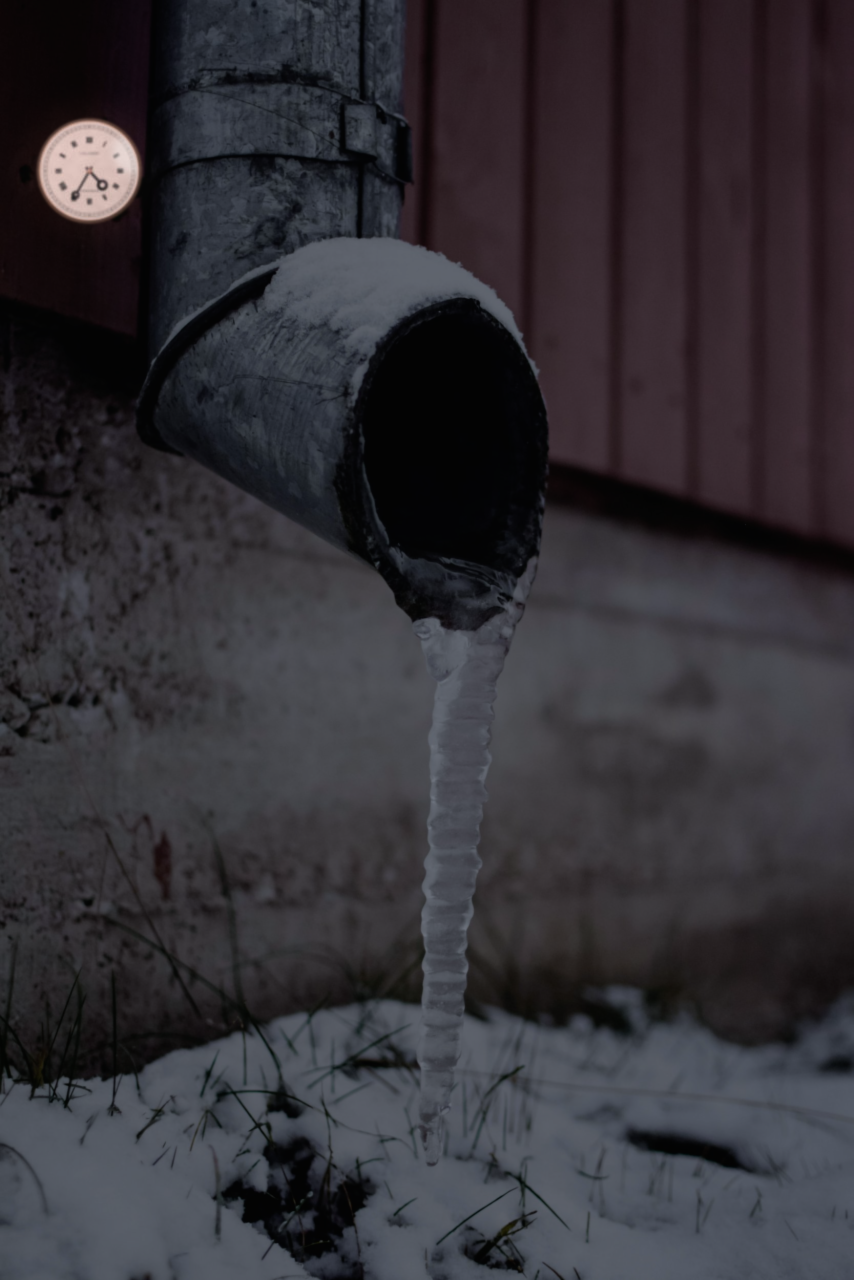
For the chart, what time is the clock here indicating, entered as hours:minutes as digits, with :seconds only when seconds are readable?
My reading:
4:35
